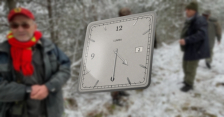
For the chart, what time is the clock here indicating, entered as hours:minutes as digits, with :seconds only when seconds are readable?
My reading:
4:30
